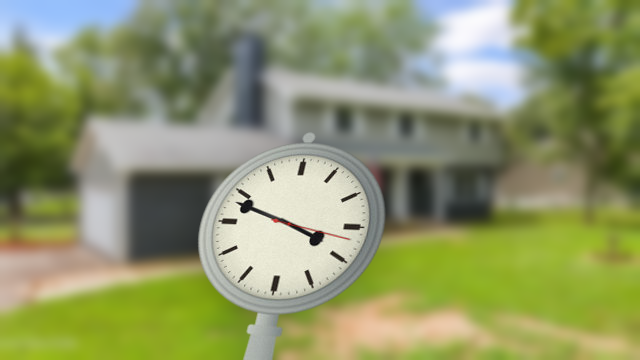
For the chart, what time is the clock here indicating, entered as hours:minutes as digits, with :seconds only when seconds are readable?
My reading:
3:48:17
